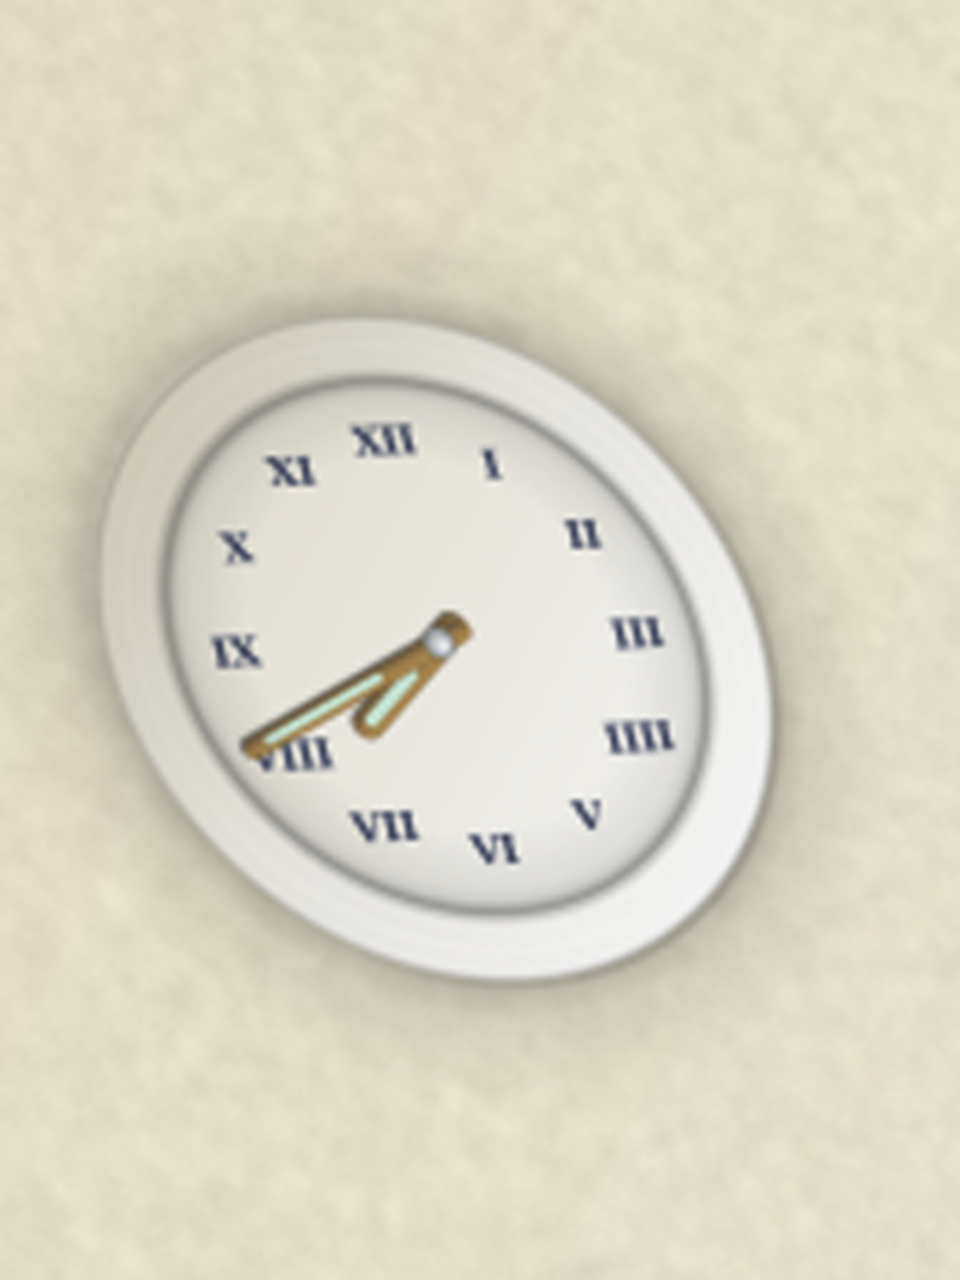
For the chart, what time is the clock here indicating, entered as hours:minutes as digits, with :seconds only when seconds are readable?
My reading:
7:41
